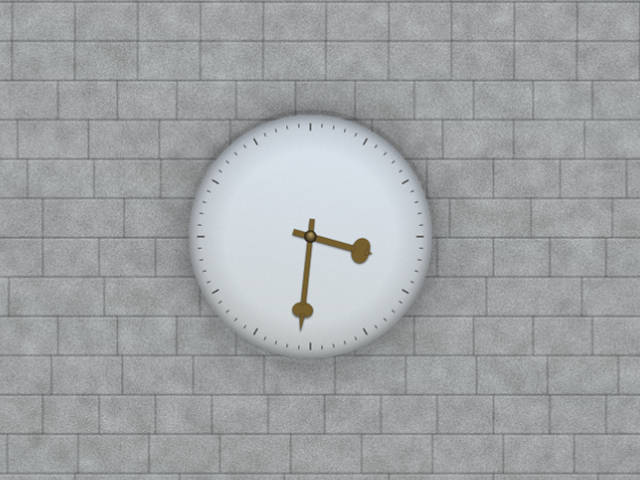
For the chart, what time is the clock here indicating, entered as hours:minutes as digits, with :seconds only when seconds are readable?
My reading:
3:31
